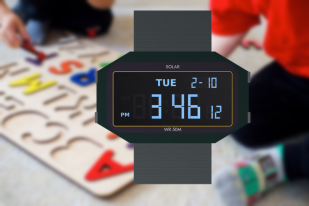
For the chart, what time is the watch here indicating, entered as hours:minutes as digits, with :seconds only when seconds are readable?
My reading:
3:46:12
